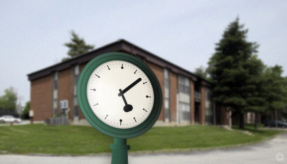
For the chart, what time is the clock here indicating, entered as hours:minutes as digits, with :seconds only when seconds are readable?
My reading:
5:08
